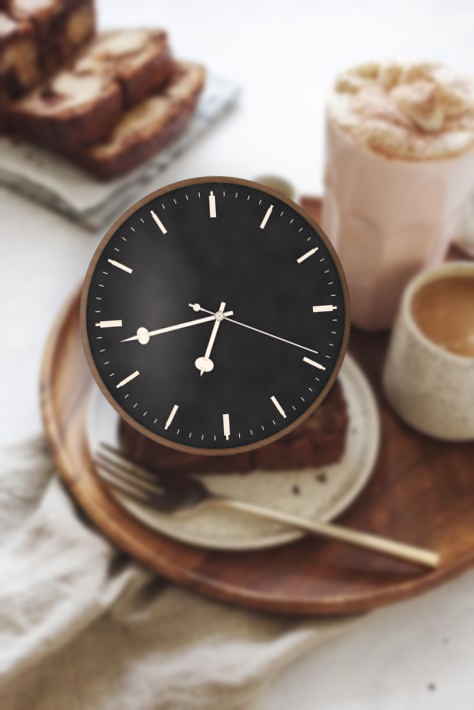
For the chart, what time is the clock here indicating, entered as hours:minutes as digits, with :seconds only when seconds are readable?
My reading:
6:43:19
